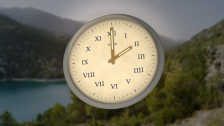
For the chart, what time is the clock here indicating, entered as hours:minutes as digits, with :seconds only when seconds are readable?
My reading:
2:00
